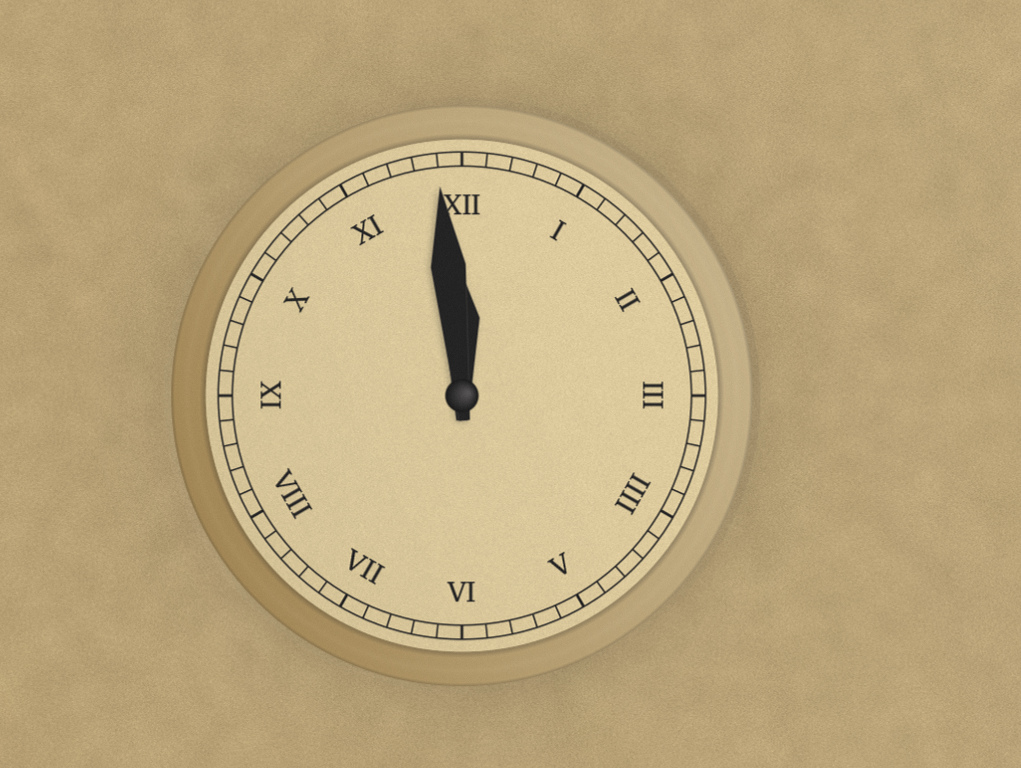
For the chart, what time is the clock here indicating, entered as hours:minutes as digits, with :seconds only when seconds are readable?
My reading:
11:59
